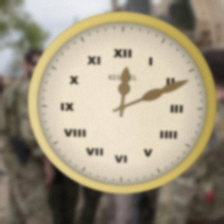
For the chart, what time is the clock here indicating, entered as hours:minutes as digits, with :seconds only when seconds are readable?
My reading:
12:11
